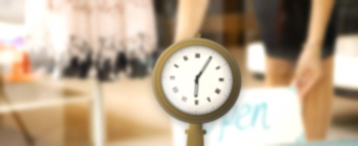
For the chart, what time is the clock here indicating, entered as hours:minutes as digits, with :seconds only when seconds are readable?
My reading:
6:05
